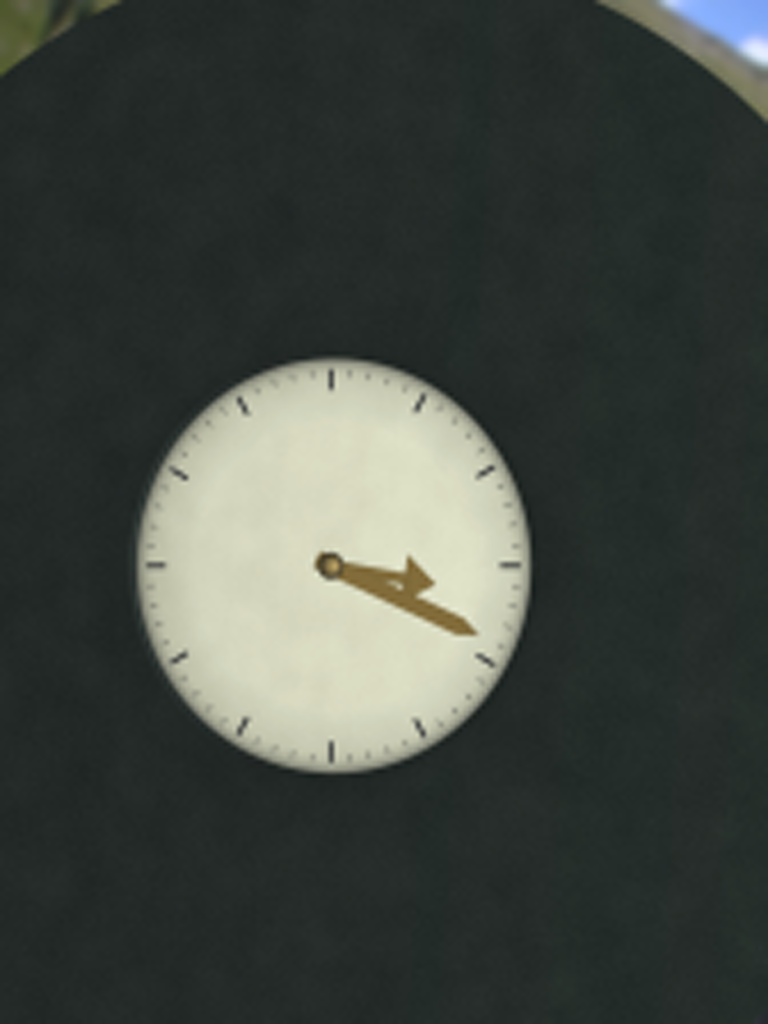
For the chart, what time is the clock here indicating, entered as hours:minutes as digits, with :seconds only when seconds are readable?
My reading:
3:19
